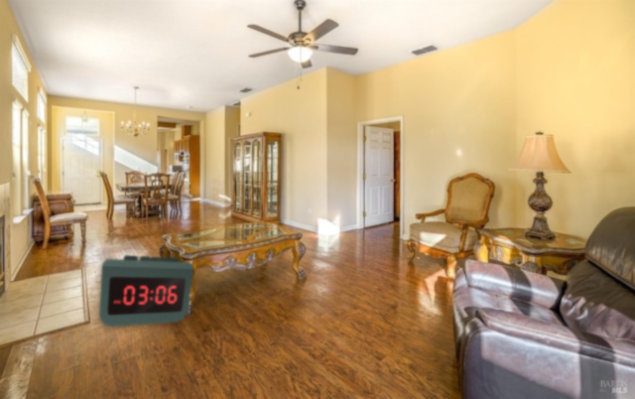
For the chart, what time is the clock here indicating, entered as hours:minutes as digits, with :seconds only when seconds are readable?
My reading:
3:06
